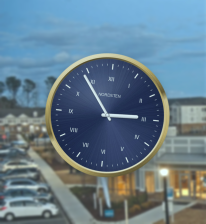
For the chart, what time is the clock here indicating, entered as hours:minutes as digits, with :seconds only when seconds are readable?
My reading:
2:54
